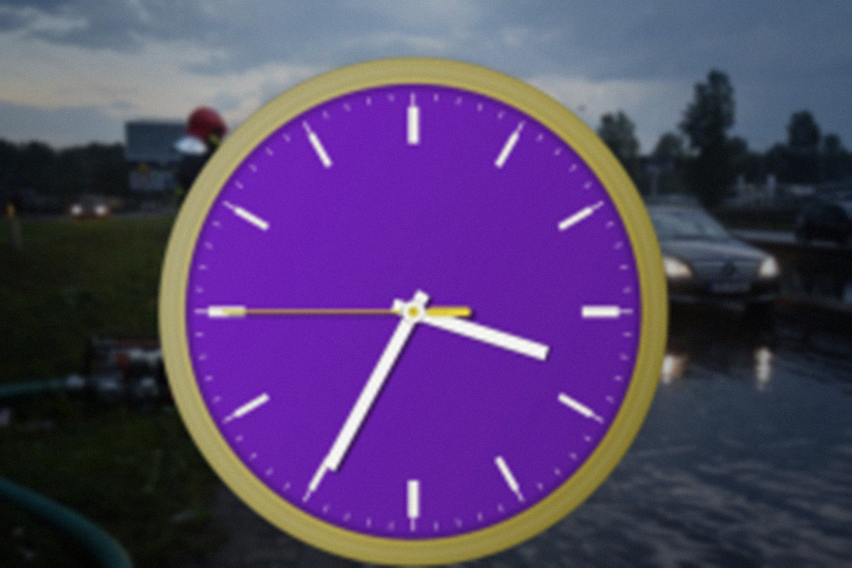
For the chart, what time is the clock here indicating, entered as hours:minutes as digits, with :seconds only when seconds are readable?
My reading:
3:34:45
